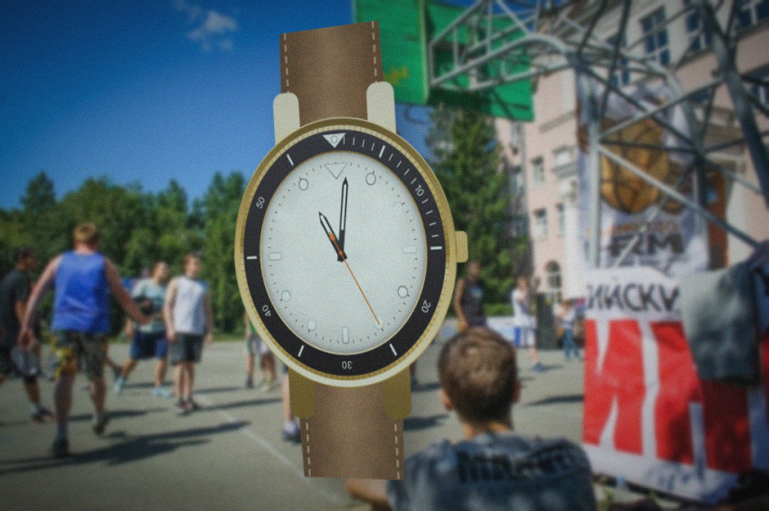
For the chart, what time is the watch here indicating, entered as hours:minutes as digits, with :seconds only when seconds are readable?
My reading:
11:01:25
